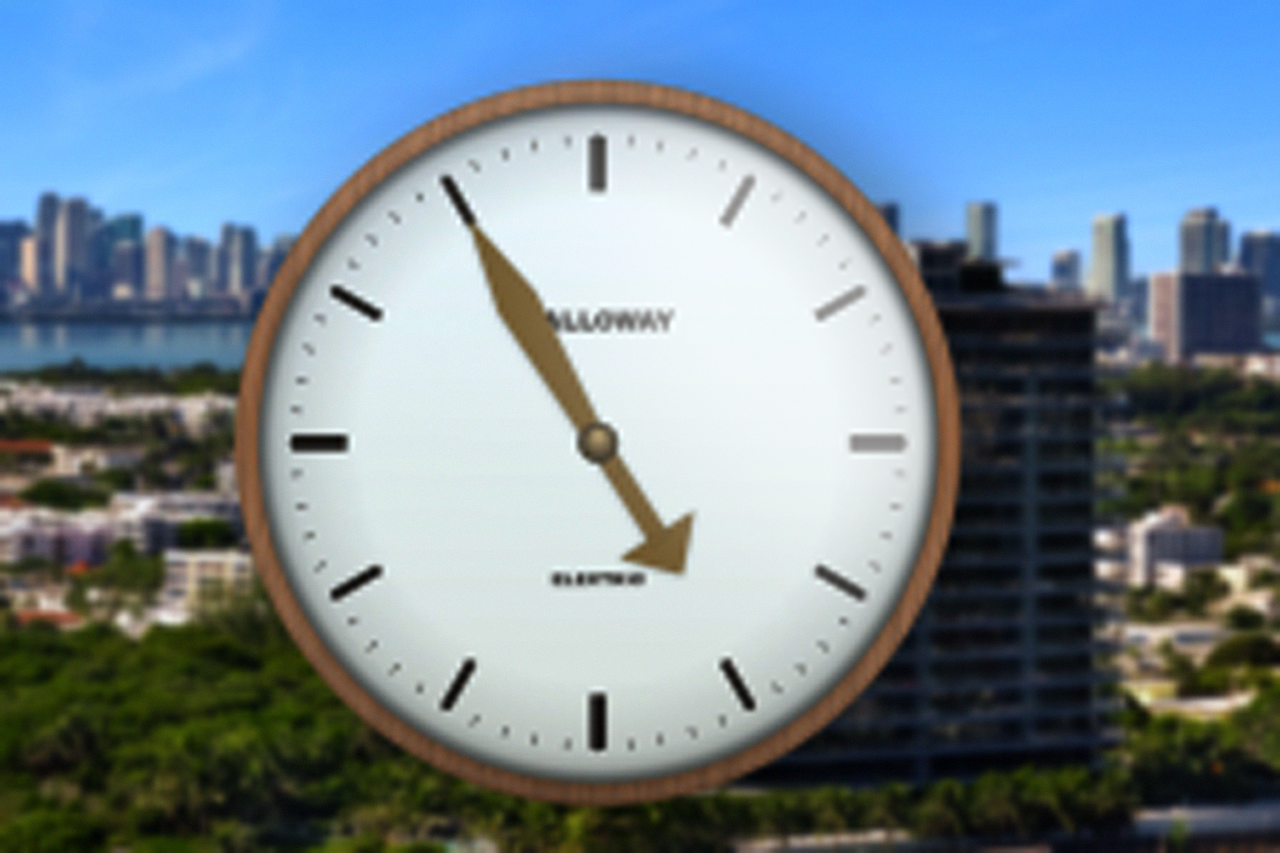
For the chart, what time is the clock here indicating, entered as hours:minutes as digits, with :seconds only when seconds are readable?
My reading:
4:55
